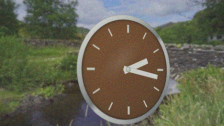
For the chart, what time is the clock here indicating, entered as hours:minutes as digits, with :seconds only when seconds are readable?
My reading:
2:17
